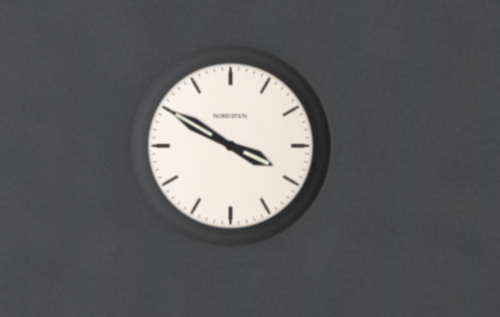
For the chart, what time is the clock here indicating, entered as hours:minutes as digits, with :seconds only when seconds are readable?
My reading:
3:50
